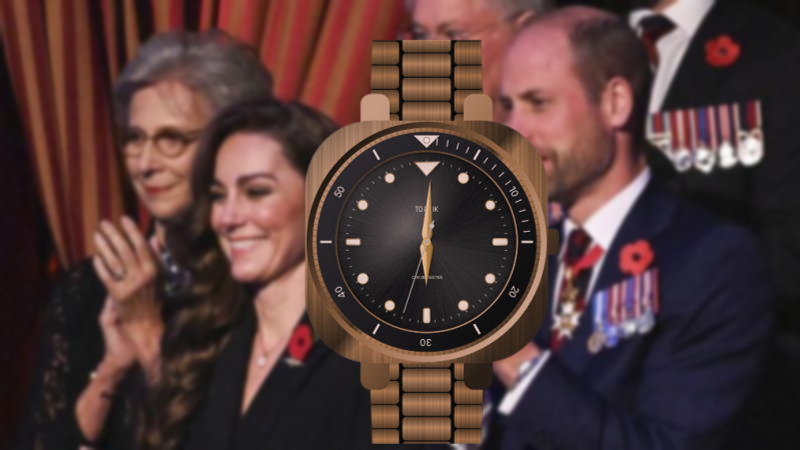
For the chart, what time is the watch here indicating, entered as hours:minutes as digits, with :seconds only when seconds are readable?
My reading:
6:00:33
